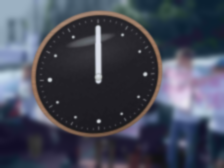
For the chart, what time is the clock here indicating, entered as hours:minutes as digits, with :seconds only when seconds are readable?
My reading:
12:00
